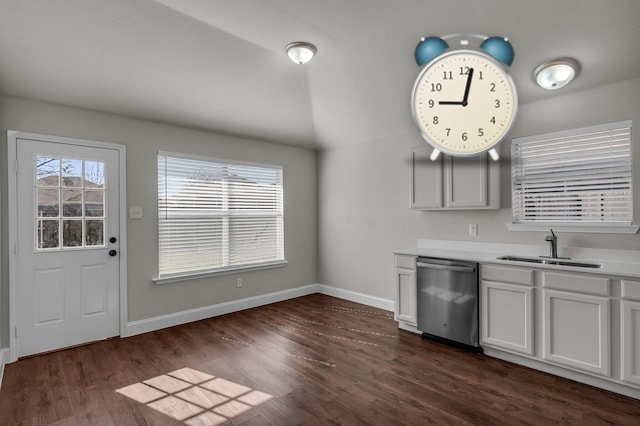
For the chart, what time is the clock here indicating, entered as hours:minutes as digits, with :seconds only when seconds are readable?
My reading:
9:02
